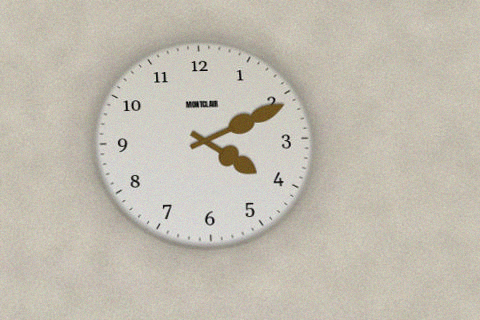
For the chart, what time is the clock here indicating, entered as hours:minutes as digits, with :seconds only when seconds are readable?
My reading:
4:11
